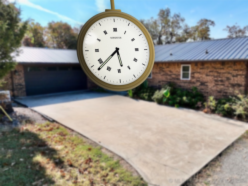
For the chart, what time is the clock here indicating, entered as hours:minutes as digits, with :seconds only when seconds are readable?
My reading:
5:38
